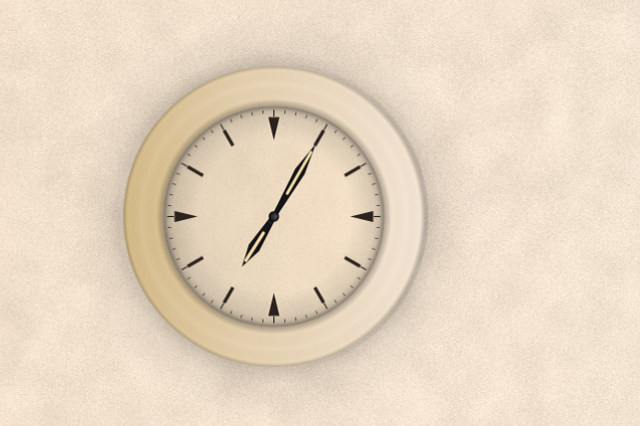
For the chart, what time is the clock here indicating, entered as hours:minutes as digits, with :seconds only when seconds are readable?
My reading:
7:05
